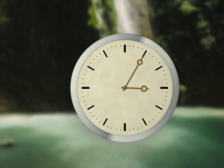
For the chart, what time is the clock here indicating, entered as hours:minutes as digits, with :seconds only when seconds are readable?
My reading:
3:05
